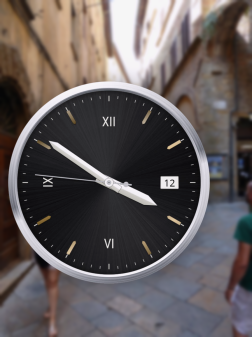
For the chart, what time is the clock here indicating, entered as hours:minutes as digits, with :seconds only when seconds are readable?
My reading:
3:50:46
